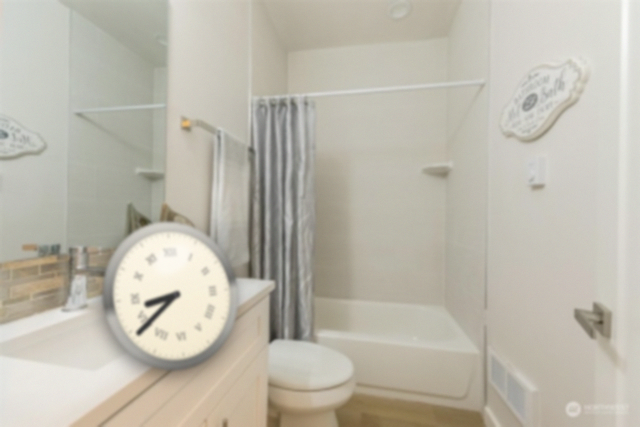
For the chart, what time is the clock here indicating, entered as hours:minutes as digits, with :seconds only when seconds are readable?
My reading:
8:39
